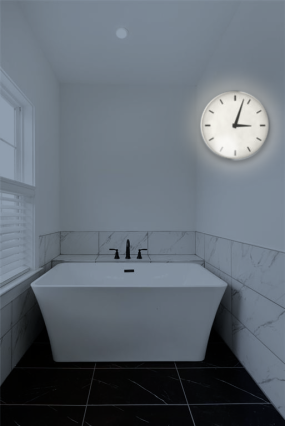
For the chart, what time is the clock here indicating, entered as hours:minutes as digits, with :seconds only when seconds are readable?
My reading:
3:03
